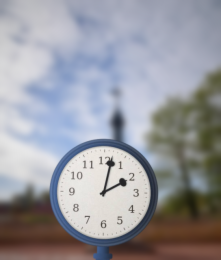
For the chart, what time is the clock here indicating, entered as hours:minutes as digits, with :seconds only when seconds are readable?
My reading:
2:02
